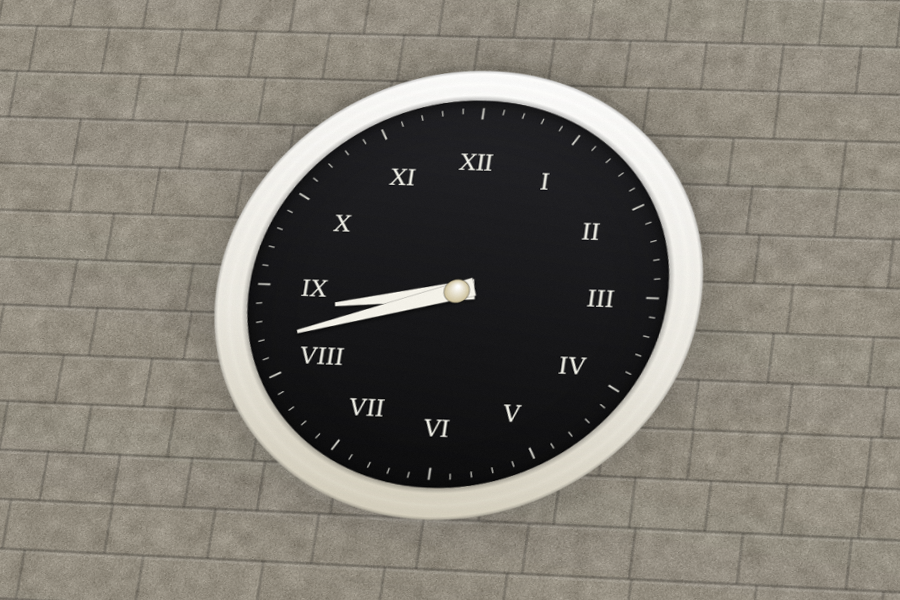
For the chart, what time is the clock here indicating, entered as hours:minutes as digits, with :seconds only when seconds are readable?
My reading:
8:42
